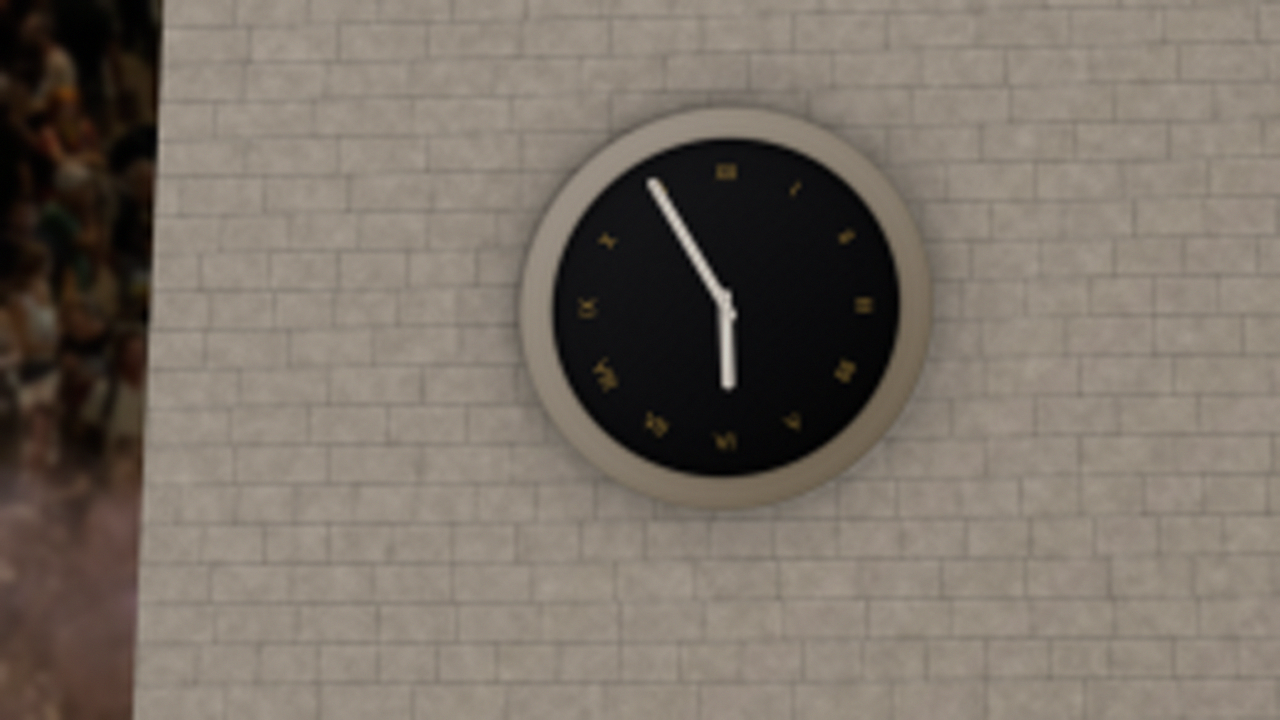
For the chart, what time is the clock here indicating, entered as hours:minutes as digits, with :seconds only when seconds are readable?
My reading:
5:55
